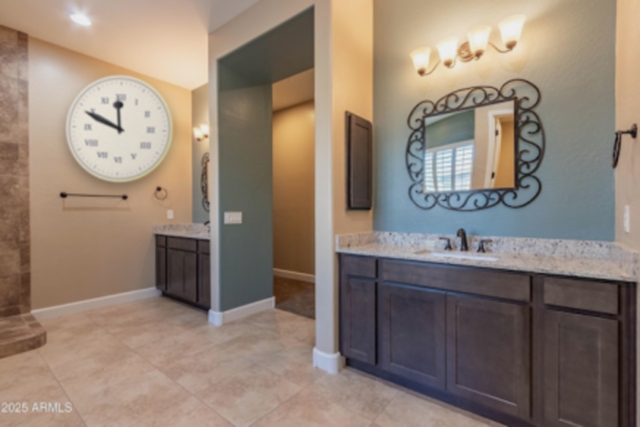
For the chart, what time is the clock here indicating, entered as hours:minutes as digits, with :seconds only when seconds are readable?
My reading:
11:49
